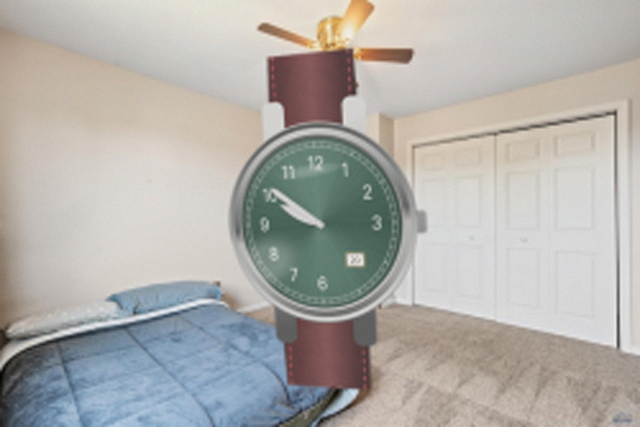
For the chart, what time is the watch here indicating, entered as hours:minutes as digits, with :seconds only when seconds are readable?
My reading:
9:51
